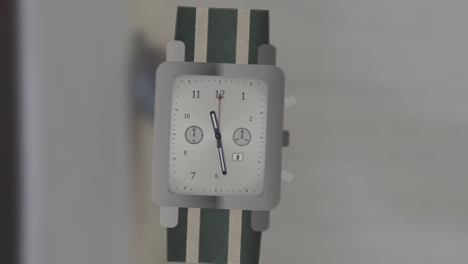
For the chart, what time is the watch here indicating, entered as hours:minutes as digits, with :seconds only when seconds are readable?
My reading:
11:28
